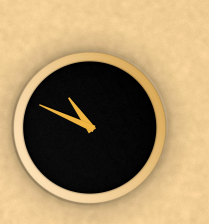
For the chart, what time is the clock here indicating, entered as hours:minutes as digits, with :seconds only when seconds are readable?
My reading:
10:49
